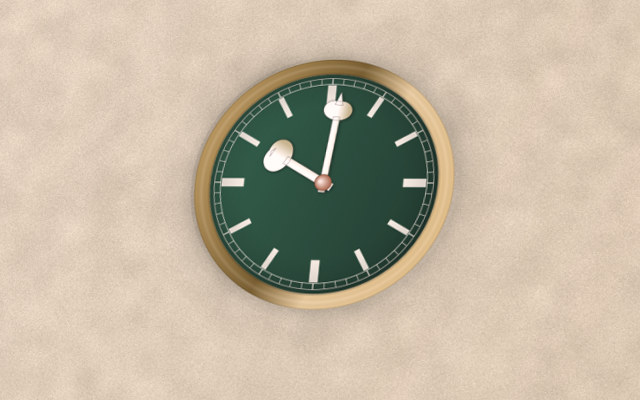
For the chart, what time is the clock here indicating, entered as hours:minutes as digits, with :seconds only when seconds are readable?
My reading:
10:01
